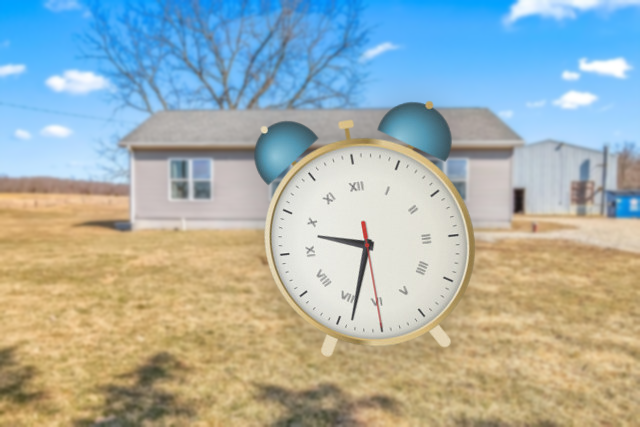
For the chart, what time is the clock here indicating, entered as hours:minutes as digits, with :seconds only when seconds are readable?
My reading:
9:33:30
